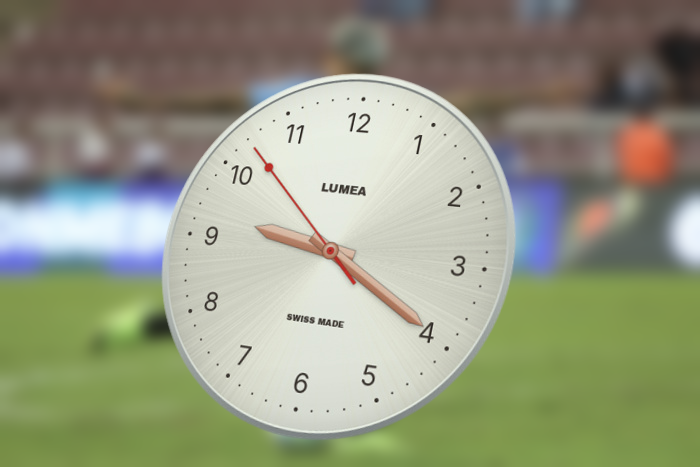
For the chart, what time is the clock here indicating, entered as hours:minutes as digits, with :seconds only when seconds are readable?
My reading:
9:19:52
